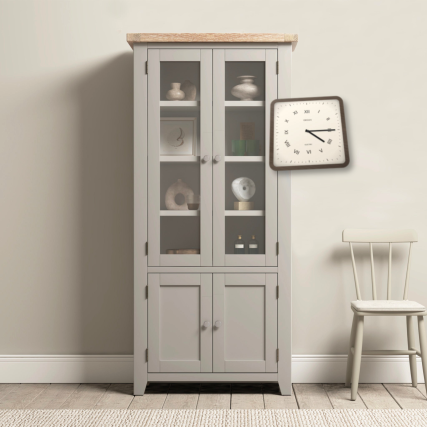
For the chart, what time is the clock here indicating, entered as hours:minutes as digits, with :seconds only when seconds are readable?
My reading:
4:15
